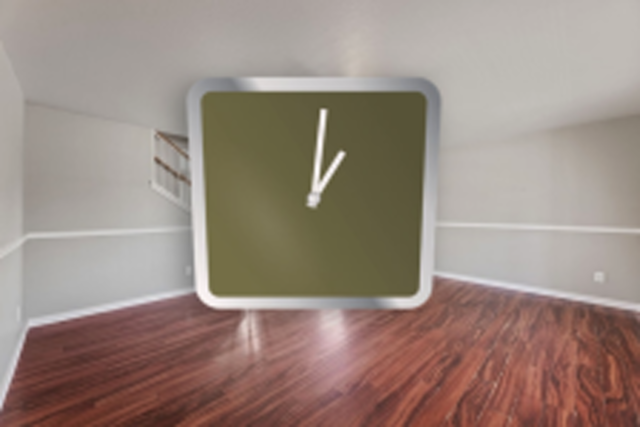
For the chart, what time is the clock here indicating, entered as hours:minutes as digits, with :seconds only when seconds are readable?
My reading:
1:01
